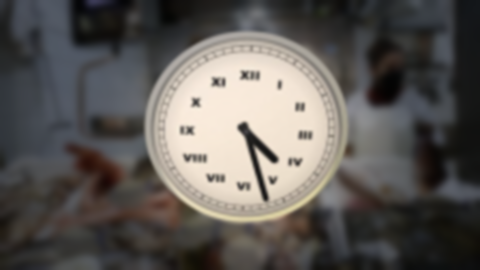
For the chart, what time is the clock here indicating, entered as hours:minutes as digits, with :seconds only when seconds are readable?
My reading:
4:27
